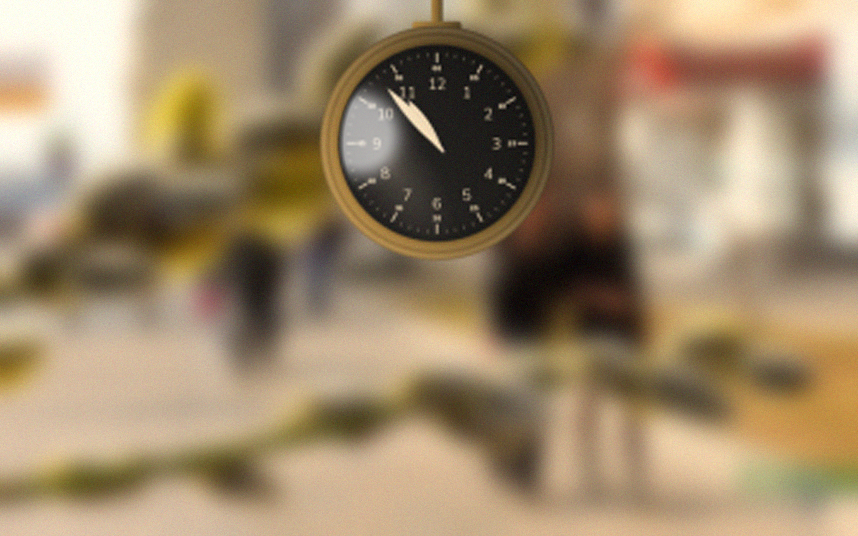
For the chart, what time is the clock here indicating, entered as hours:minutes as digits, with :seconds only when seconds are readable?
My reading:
10:53
